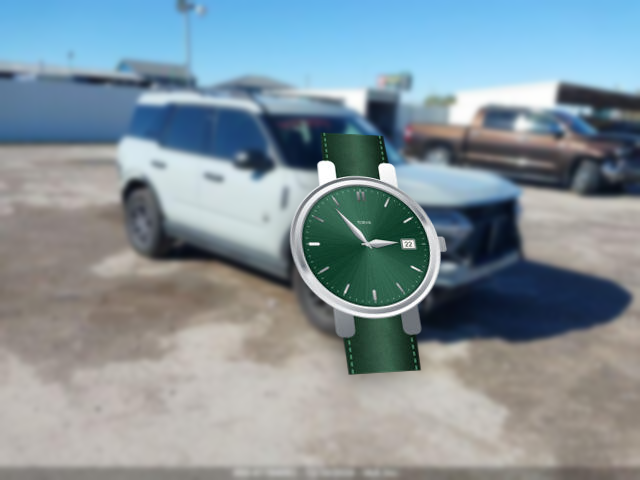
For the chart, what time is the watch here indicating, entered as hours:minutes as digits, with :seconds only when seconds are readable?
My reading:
2:54
